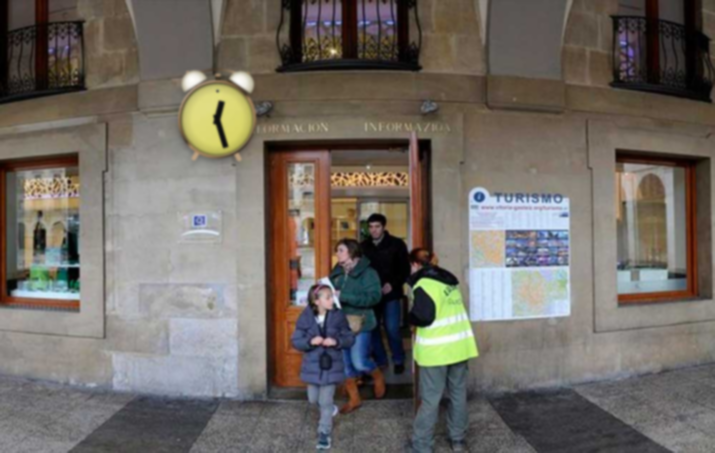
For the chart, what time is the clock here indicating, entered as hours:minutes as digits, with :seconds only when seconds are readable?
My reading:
12:27
